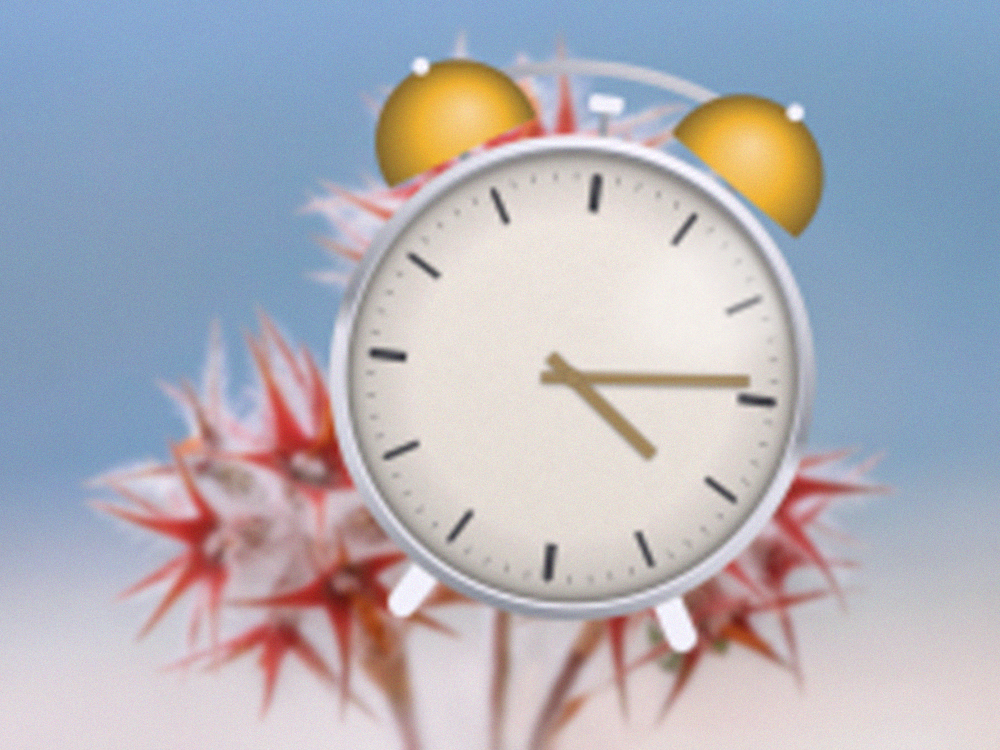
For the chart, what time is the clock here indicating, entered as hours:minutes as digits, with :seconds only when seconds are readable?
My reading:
4:14
